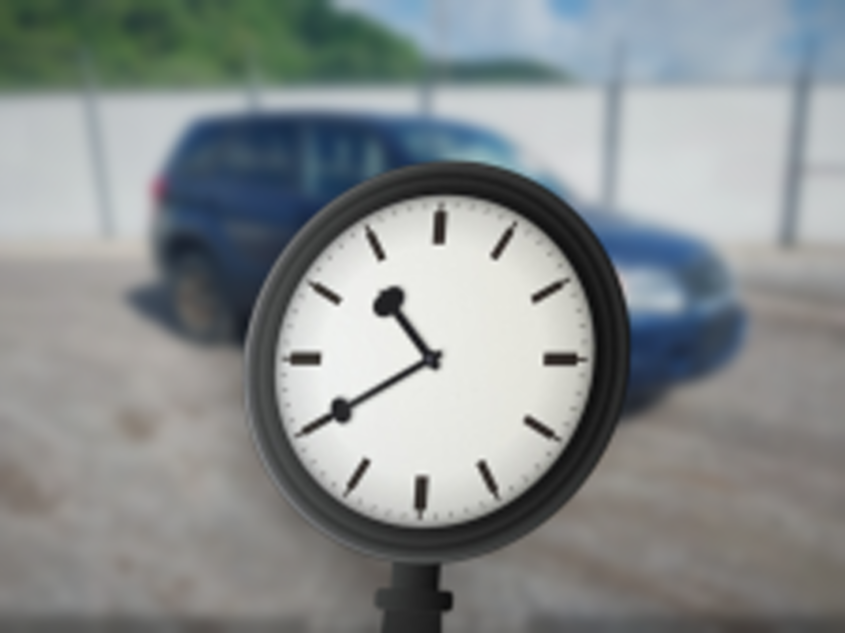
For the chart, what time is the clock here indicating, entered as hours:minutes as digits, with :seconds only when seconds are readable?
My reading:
10:40
